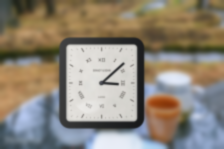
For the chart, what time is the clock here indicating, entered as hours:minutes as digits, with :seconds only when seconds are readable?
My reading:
3:08
